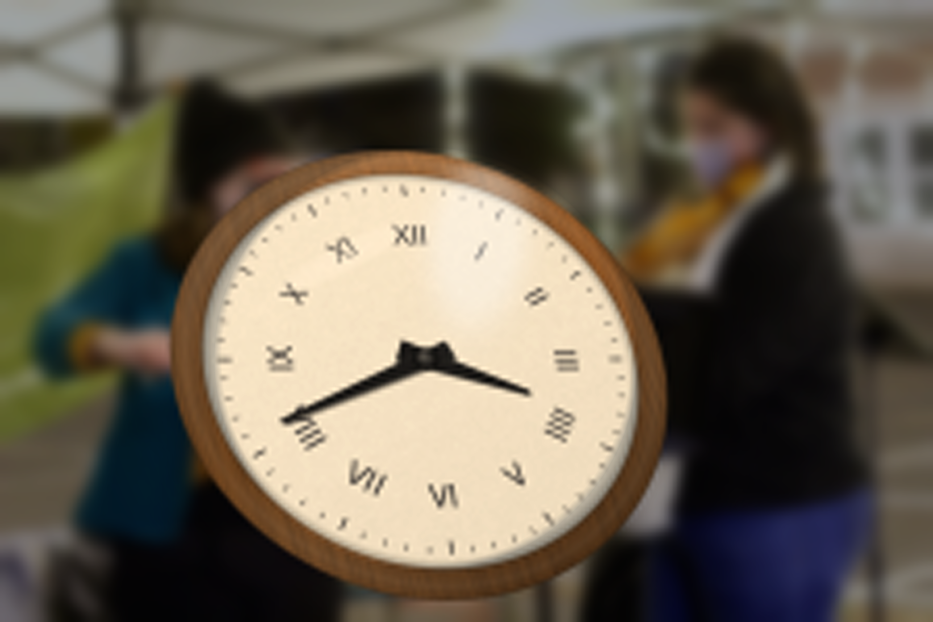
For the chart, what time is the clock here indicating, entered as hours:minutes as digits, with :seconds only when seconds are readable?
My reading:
3:41
